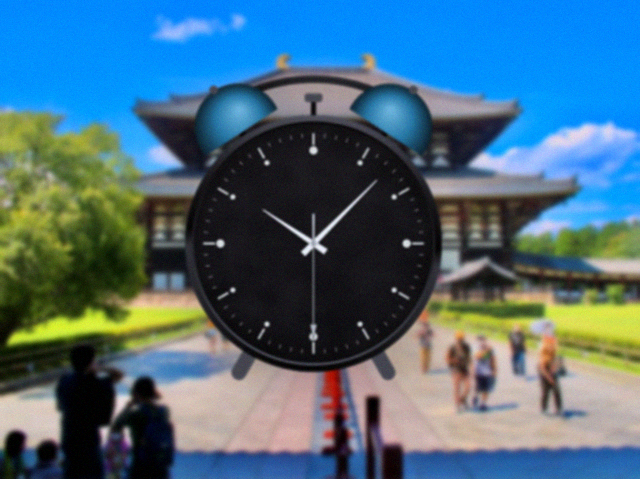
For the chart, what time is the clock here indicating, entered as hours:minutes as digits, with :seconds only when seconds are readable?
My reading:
10:07:30
